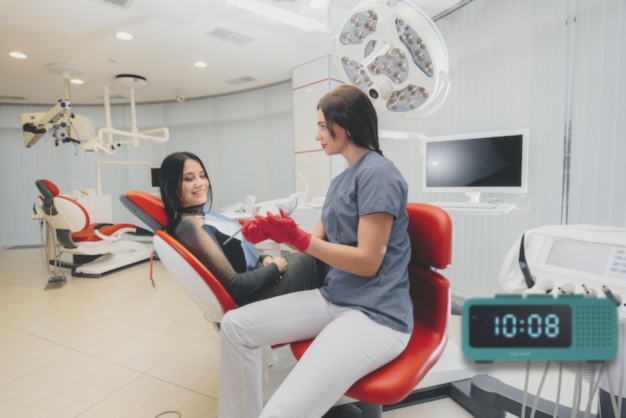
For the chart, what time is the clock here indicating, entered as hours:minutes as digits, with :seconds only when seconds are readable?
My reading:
10:08
